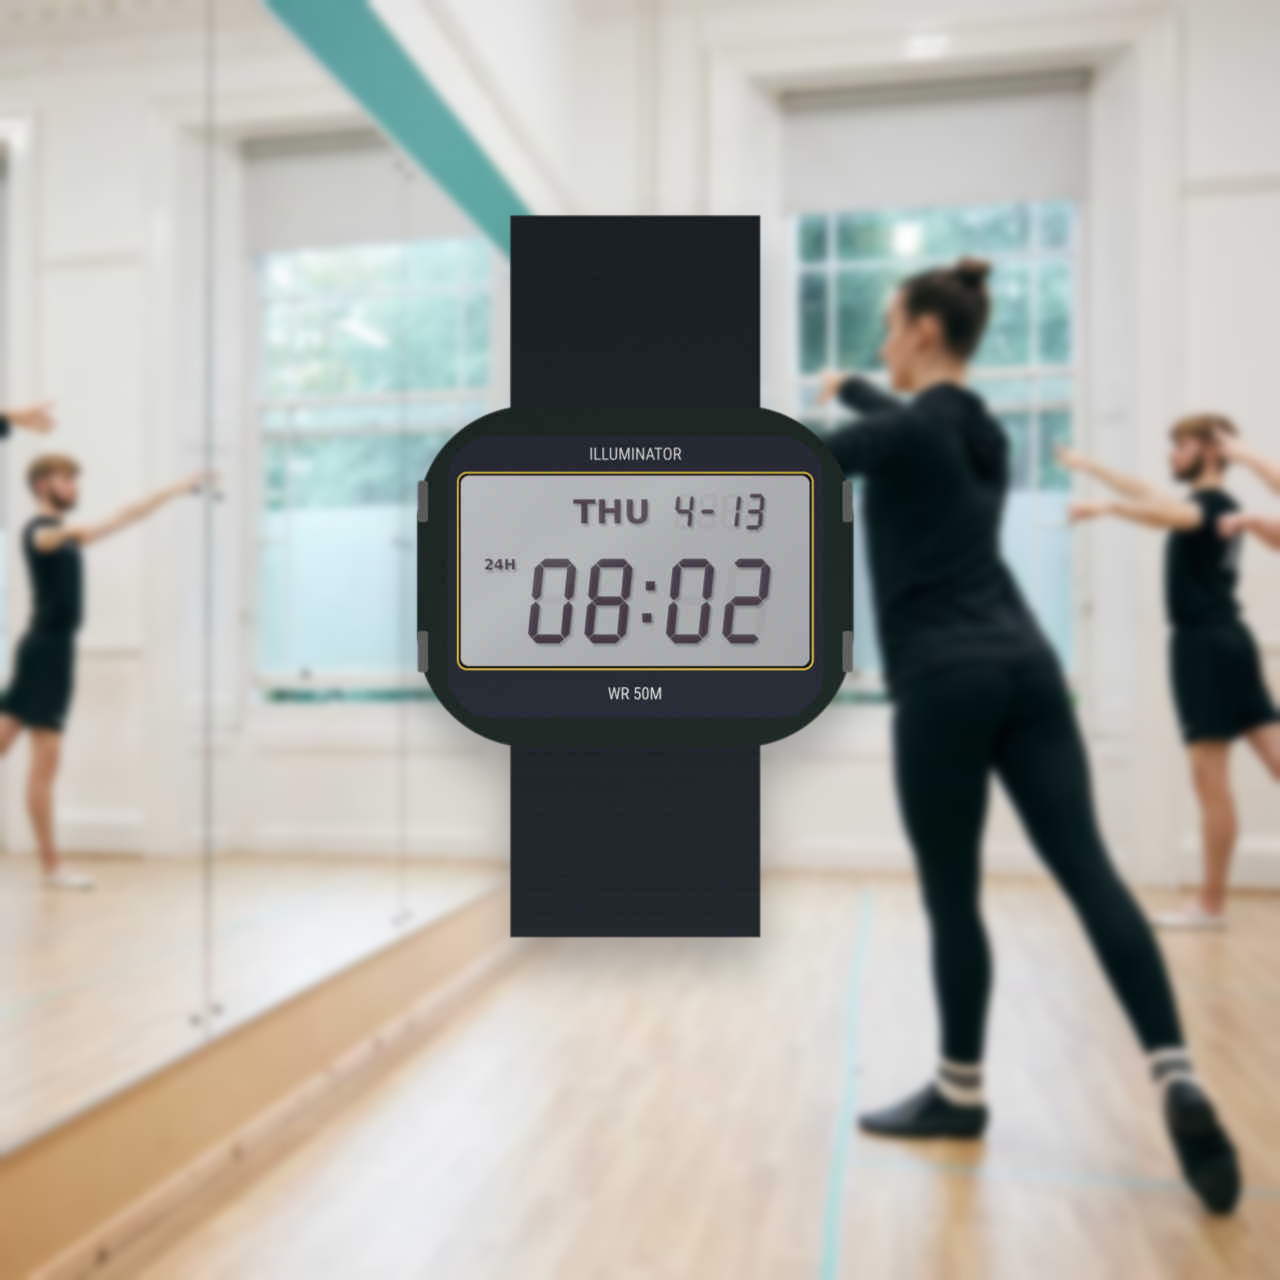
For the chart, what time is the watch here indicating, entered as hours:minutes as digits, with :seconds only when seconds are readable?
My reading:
8:02
